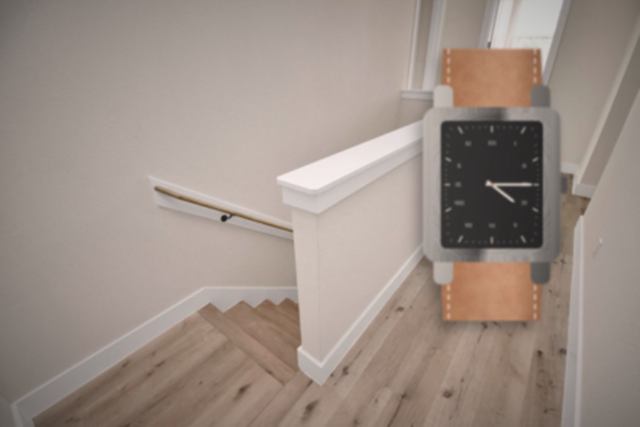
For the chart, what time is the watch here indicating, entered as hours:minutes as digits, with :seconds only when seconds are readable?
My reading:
4:15
